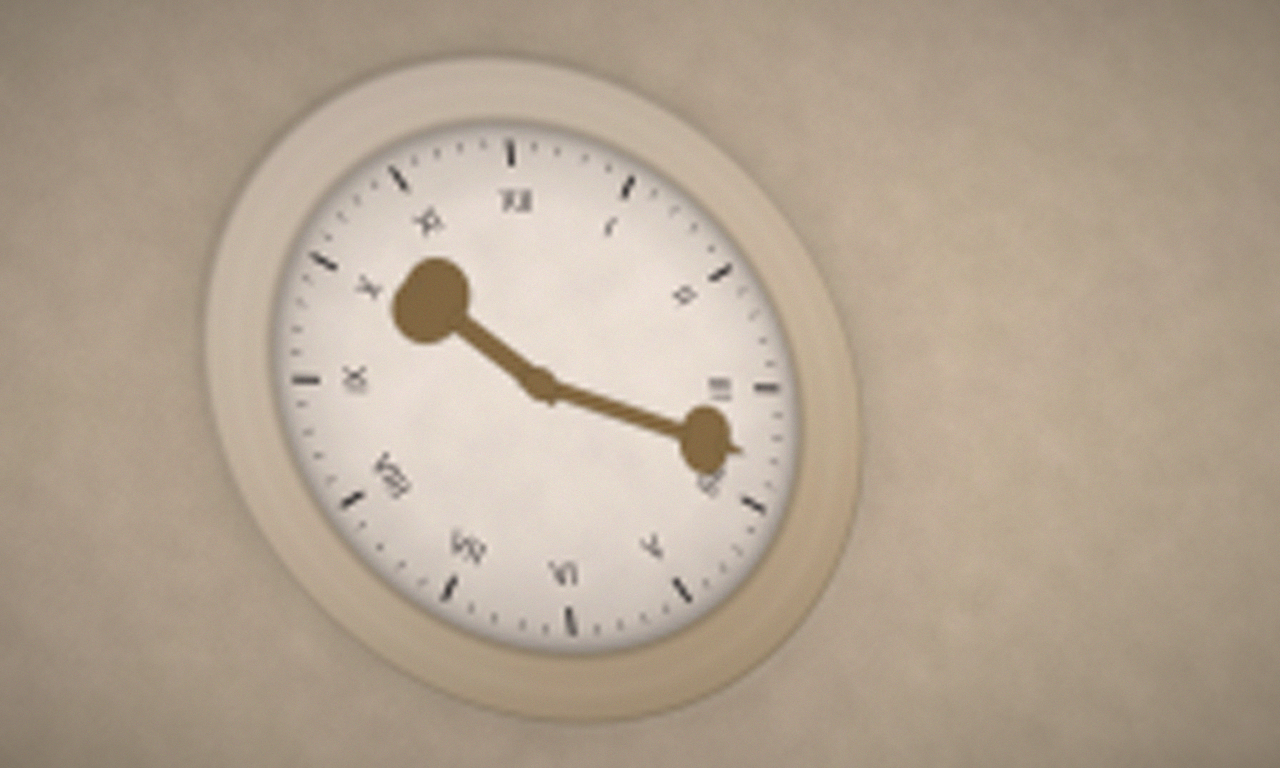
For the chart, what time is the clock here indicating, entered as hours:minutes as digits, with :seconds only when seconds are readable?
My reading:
10:18
